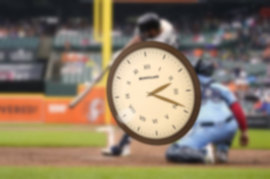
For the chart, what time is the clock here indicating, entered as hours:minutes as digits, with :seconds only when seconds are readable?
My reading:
2:19
